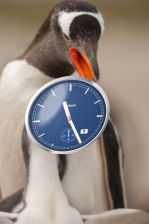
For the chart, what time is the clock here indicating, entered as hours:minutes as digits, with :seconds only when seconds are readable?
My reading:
11:26
